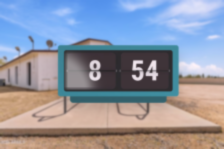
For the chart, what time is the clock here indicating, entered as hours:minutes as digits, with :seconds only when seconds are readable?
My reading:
8:54
